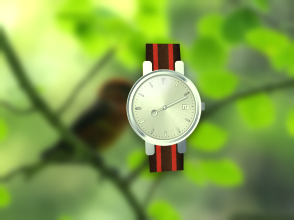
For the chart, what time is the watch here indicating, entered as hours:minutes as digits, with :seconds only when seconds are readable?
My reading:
8:11
